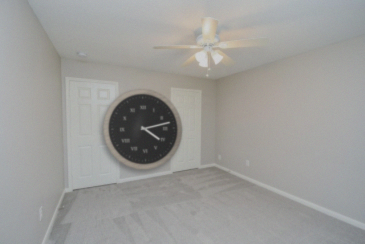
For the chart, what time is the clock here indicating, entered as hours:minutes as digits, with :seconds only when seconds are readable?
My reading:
4:13
